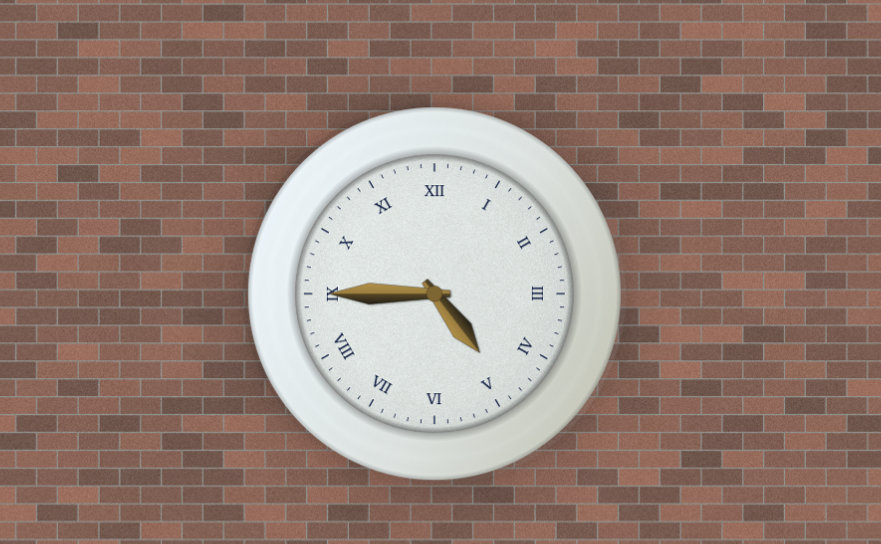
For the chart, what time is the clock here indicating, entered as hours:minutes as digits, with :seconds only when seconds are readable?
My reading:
4:45
